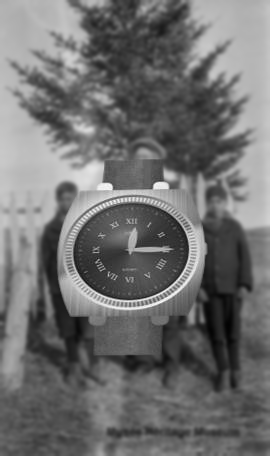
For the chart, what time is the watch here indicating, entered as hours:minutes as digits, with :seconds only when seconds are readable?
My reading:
12:15
